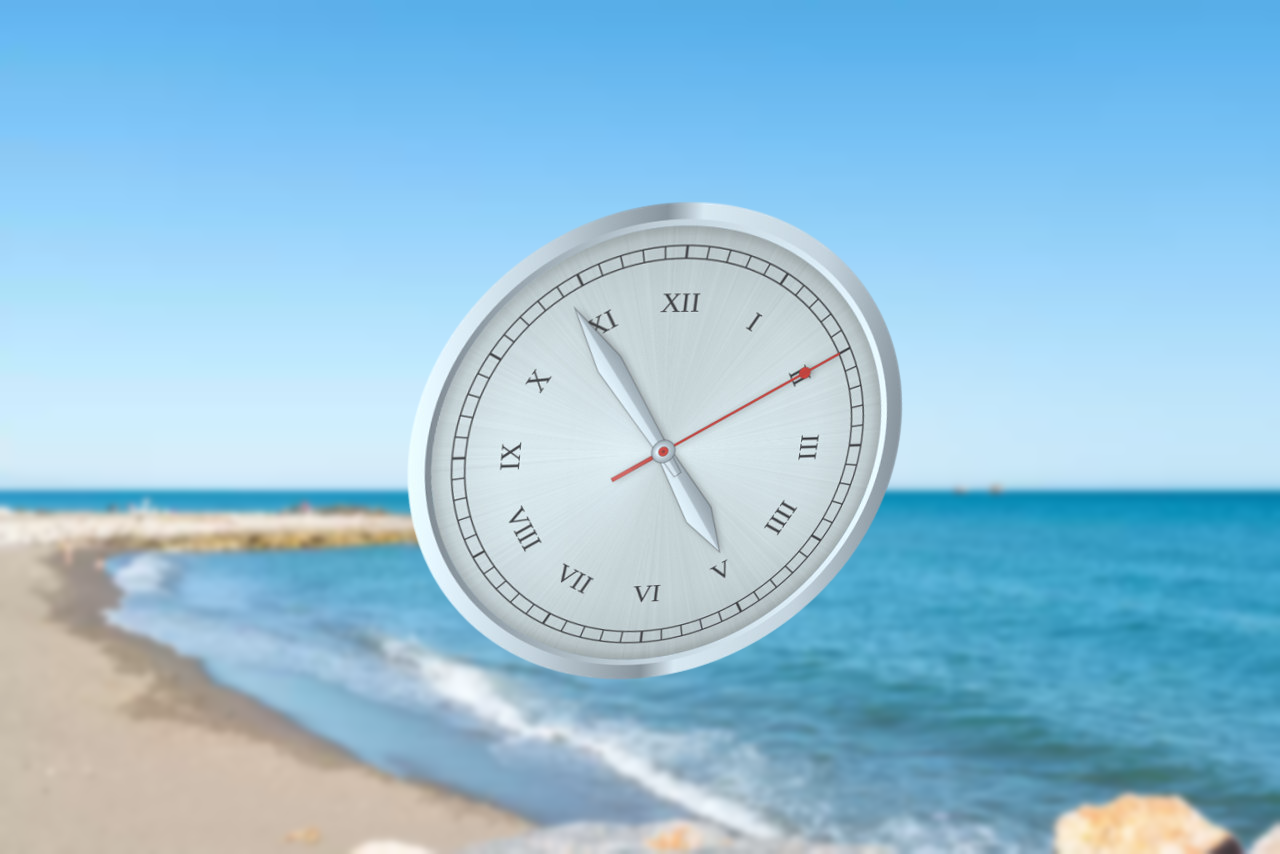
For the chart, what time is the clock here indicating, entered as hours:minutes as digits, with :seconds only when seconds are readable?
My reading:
4:54:10
